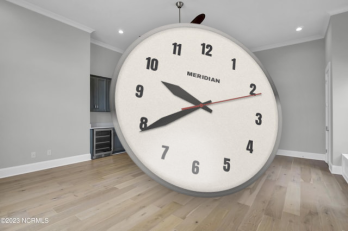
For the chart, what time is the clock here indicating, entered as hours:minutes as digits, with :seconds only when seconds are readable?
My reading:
9:39:11
